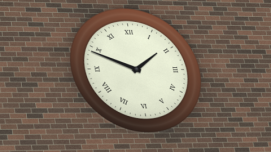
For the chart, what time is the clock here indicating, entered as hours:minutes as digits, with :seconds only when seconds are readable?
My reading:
1:49
